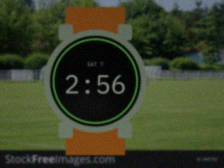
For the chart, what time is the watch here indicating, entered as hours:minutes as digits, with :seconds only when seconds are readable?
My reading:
2:56
